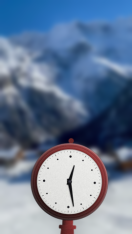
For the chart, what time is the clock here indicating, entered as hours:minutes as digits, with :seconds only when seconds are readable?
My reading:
12:28
